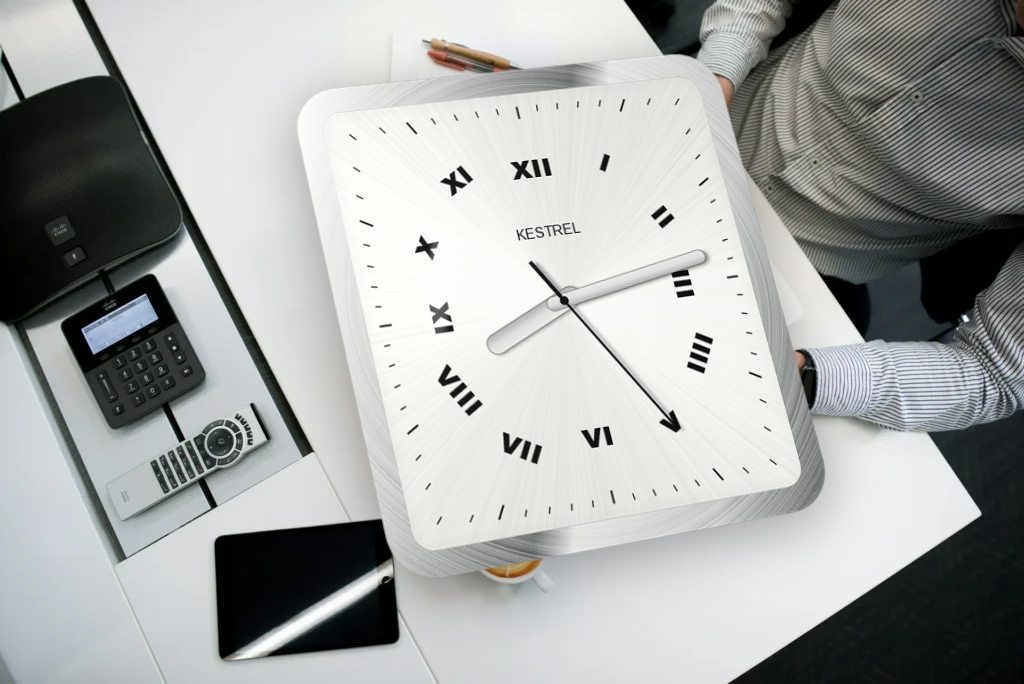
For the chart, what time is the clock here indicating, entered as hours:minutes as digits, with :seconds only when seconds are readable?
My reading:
8:13:25
